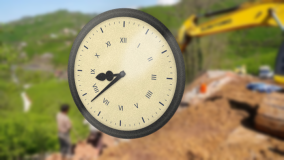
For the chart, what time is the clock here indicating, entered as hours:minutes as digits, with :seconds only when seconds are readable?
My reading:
8:38
